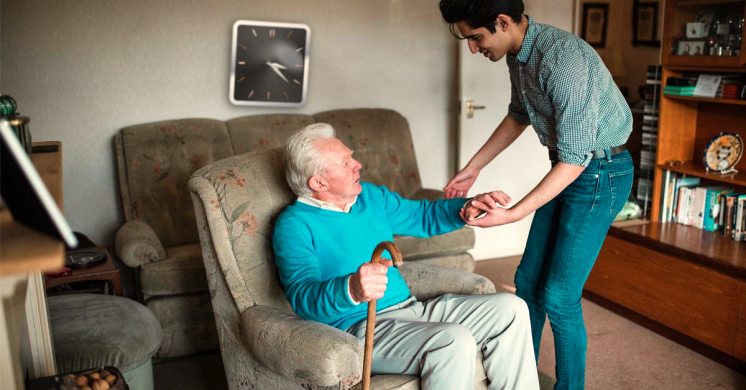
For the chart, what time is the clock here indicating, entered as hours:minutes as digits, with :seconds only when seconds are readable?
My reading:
3:22
